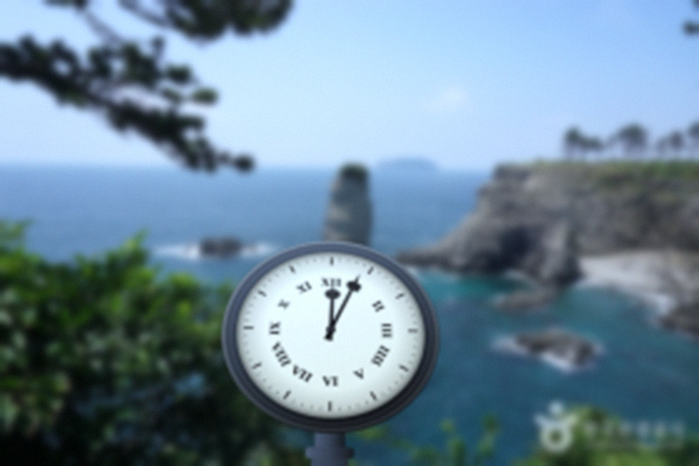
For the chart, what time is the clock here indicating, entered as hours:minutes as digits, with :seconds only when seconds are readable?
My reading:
12:04
